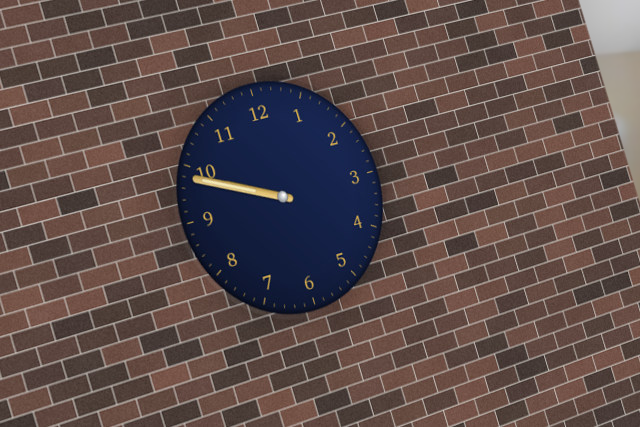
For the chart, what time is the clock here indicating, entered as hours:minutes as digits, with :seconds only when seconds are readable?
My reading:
9:49
